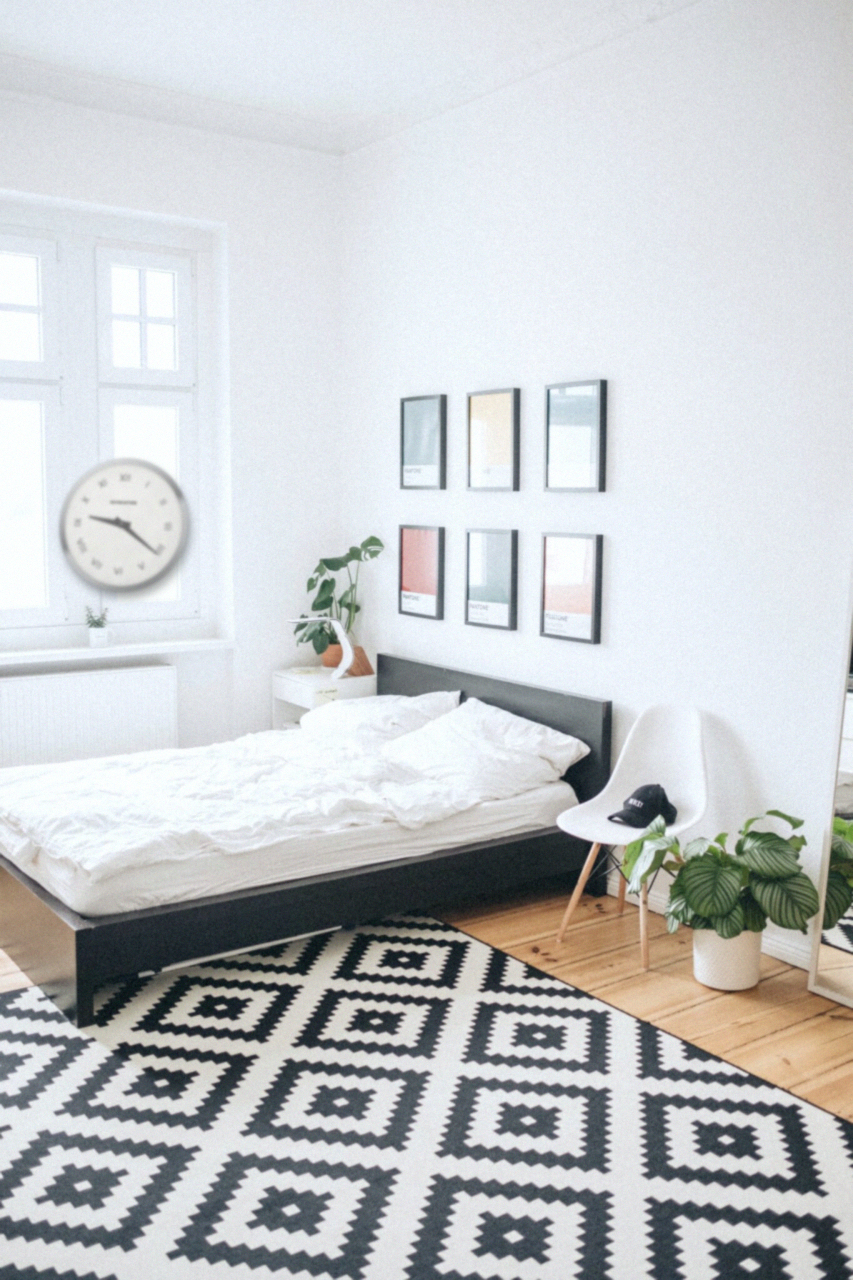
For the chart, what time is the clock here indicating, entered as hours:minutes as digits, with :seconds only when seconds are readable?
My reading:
9:21
